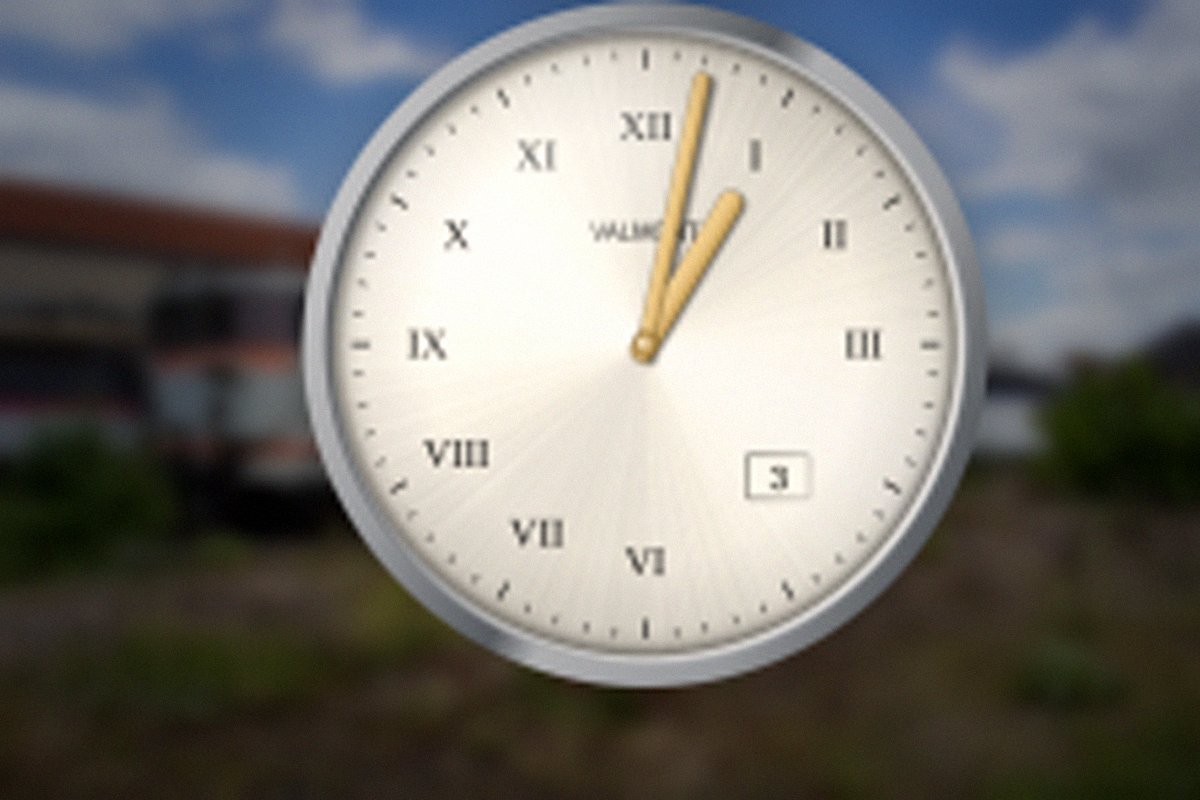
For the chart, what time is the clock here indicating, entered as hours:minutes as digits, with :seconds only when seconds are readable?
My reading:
1:02
